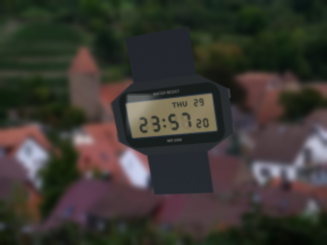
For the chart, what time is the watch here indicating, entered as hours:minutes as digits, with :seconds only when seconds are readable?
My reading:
23:57:20
